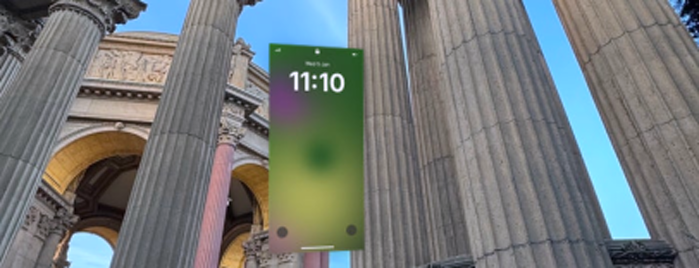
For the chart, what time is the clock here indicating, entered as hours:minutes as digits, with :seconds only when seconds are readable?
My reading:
11:10
